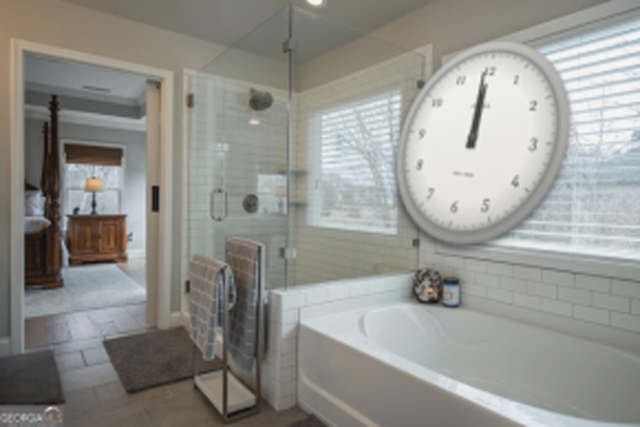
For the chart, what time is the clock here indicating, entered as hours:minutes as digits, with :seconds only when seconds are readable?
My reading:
11:59
